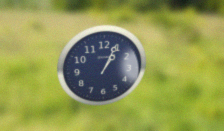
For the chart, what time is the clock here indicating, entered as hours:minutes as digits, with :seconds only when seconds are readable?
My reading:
1:04
